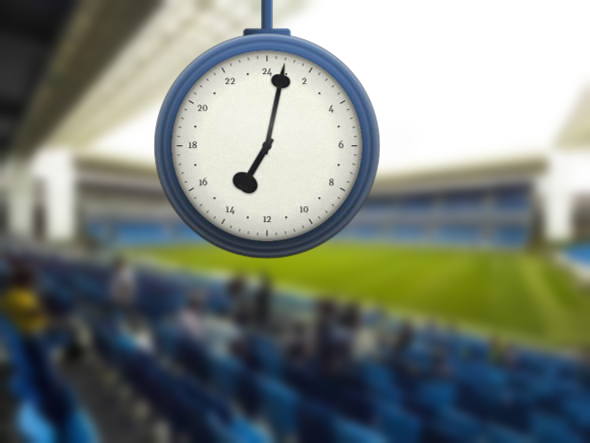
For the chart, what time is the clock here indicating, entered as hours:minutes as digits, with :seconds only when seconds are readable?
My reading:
14:02
